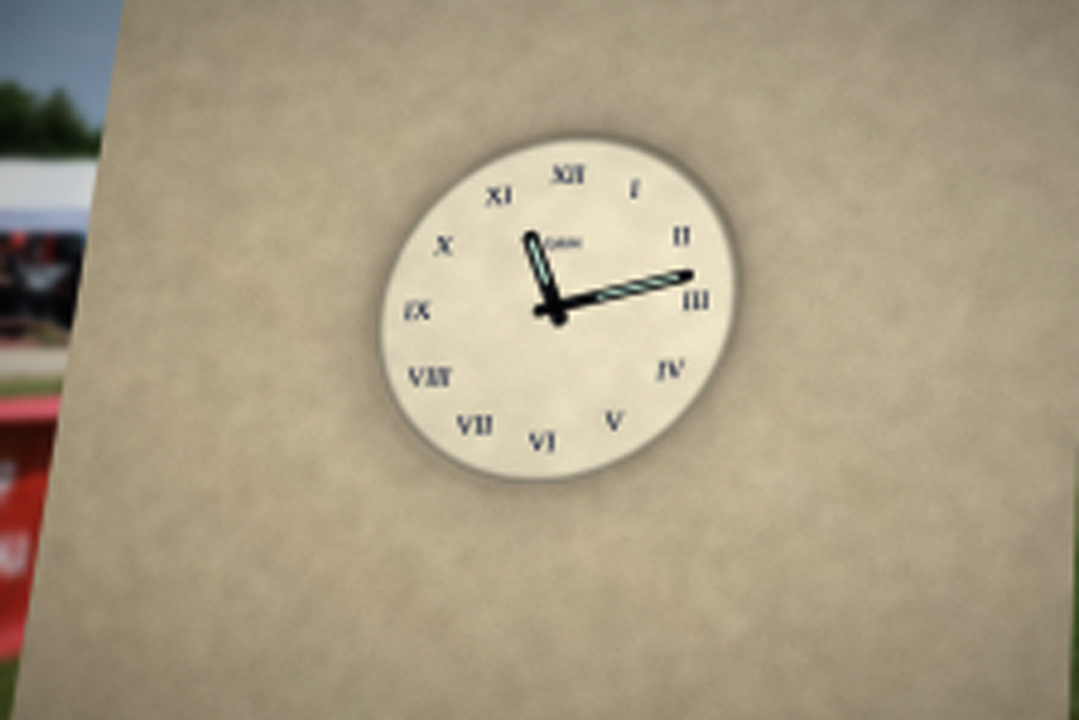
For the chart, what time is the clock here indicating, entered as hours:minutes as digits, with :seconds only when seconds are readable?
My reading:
11:13
